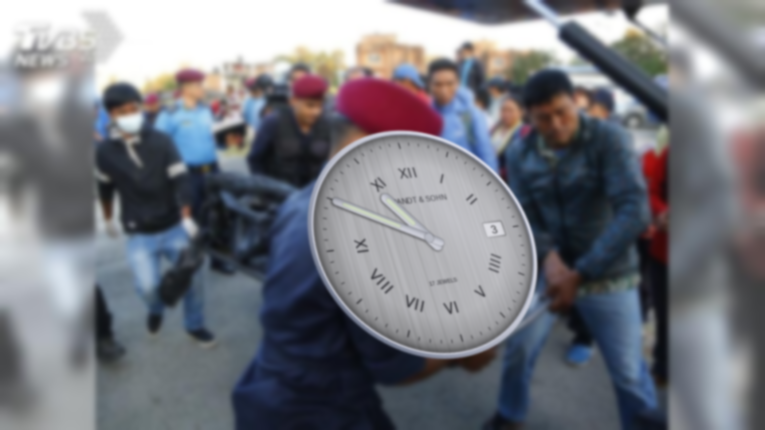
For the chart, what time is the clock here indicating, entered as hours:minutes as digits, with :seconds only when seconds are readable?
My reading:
10:50
